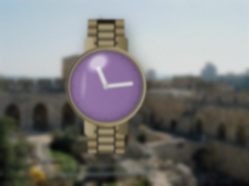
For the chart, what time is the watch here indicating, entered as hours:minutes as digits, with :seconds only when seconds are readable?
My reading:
11:14
